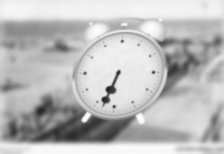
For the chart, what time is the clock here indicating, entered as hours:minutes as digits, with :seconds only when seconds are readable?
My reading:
6:33
